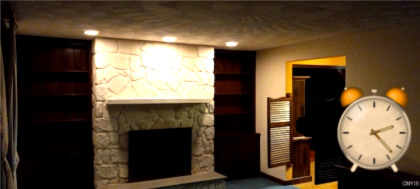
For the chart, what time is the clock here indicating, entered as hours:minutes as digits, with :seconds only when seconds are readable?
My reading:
2:23
